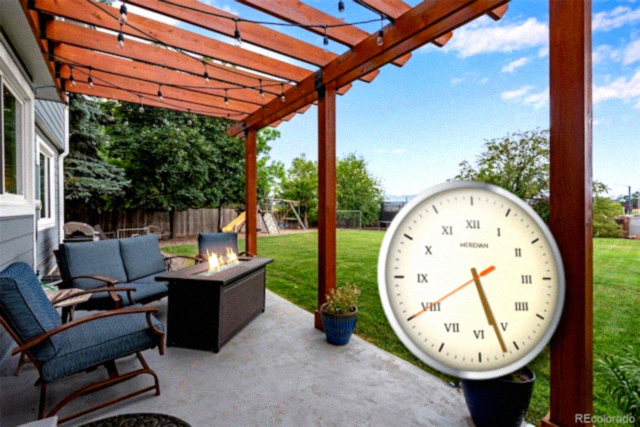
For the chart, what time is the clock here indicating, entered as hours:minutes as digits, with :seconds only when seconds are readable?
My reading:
5:26:40
